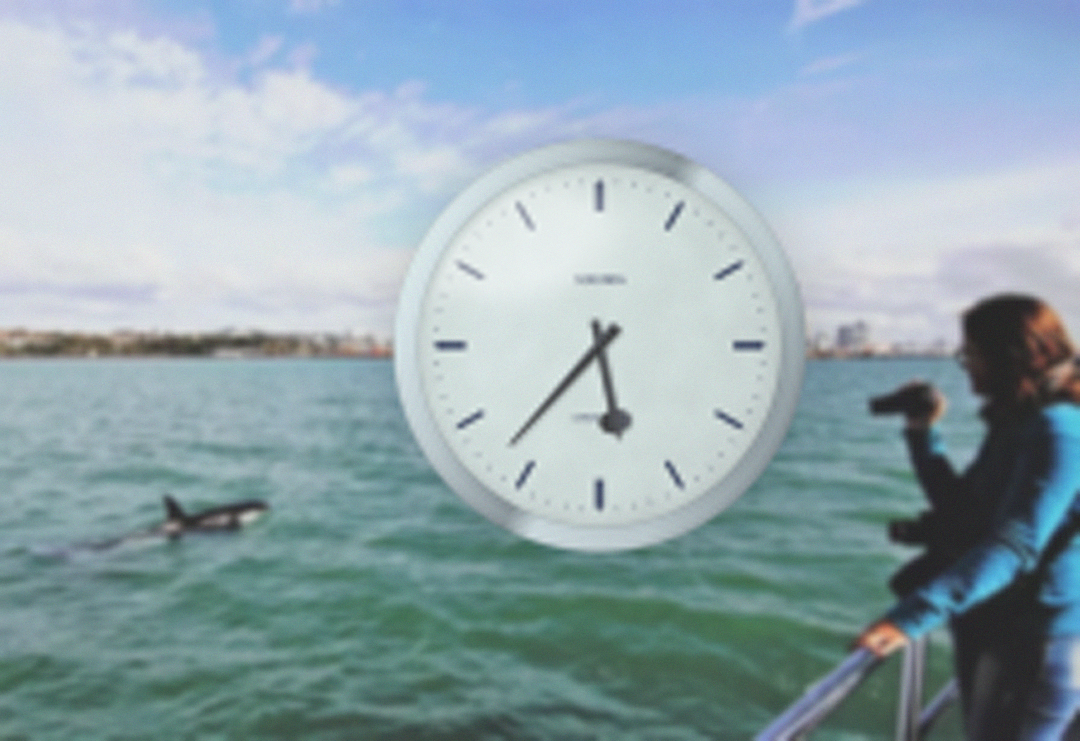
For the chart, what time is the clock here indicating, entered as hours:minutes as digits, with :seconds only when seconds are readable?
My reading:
5:37
